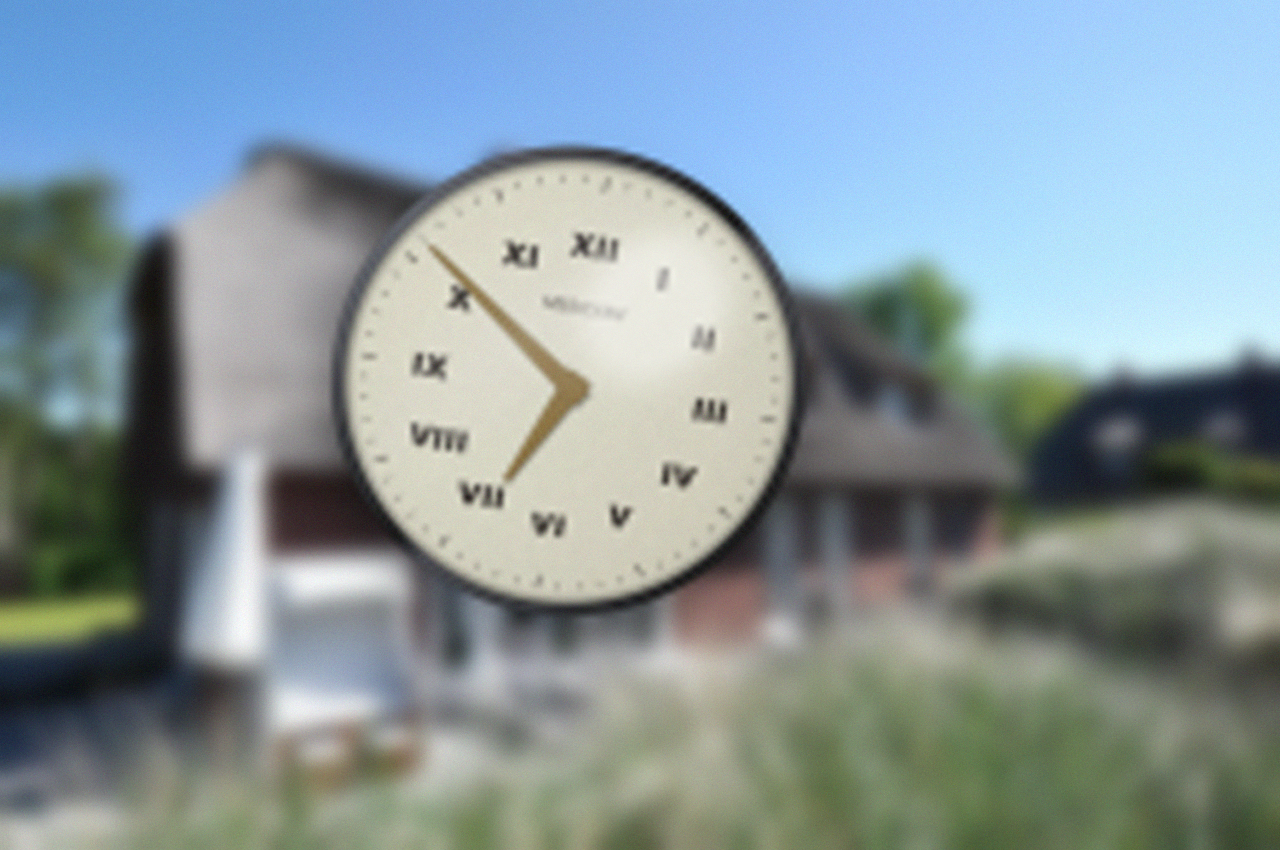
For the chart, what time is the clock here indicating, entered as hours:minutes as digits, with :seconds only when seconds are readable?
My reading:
6:51
